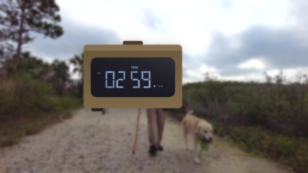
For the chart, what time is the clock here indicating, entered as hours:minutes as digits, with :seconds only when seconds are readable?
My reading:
2:59
